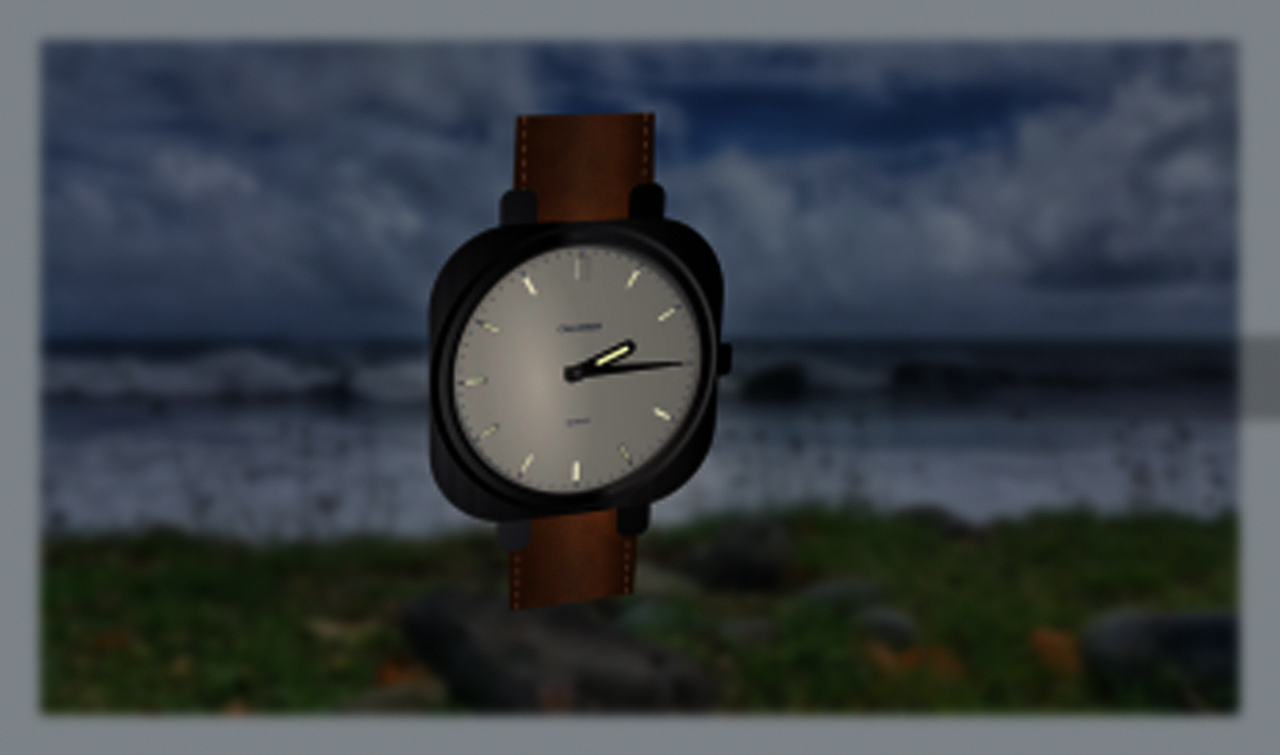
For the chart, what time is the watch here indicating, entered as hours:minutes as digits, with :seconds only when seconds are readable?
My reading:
2:15
